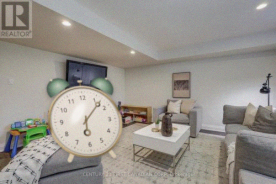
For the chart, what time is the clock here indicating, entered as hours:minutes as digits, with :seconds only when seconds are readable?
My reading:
6:07
